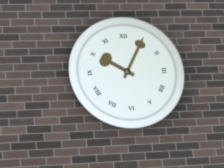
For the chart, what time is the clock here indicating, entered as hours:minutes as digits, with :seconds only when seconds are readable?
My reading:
10:05
